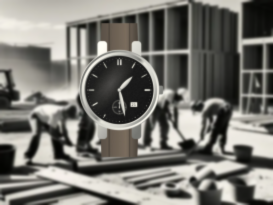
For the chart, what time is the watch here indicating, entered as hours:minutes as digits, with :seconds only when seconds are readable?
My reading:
1:28
